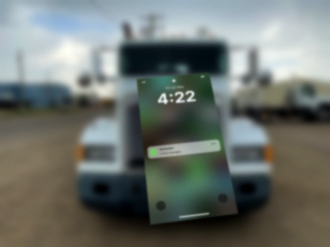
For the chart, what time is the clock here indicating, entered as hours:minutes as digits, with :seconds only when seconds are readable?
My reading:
4:22
